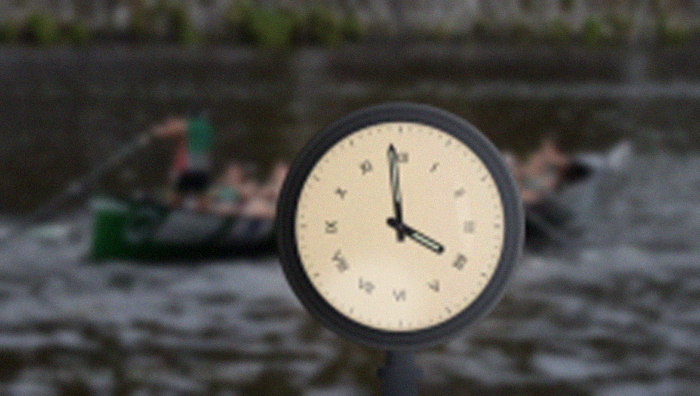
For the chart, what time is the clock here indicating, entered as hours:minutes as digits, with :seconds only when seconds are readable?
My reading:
3:59
